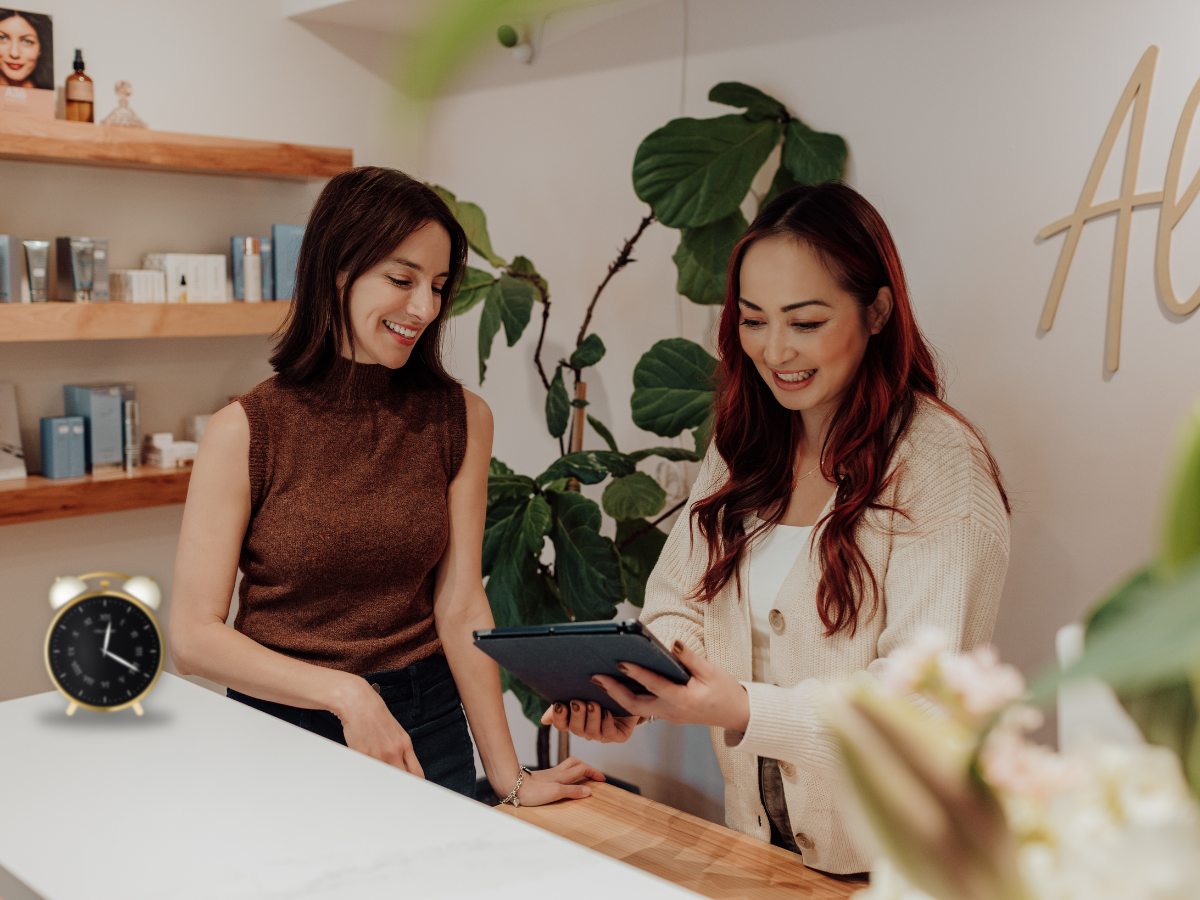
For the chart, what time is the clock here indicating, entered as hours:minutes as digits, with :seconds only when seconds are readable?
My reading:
12:20
